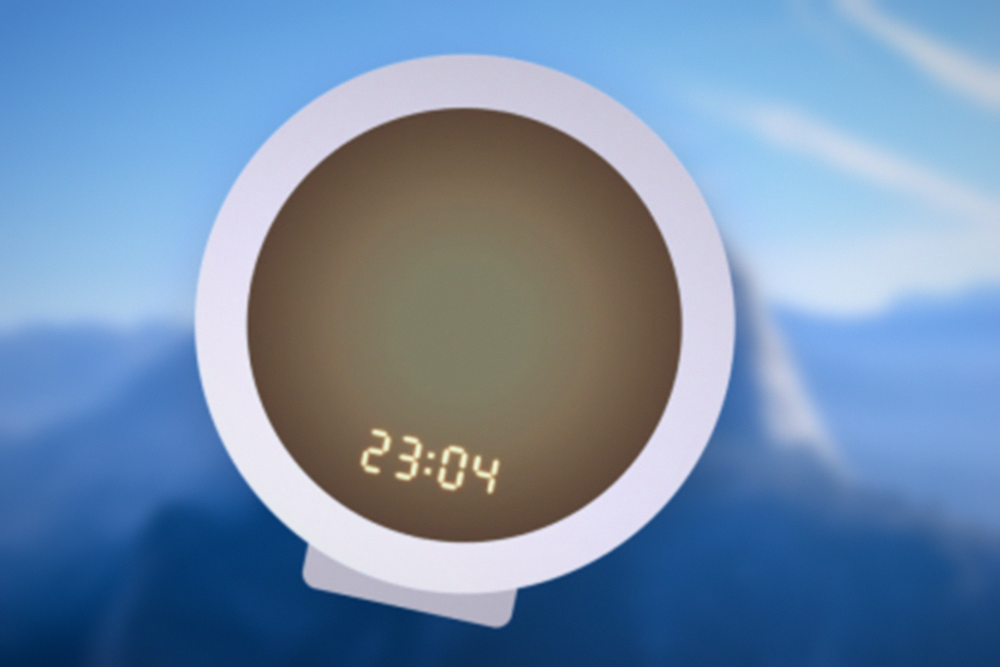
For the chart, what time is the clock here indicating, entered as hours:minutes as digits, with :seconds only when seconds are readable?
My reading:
23:04
